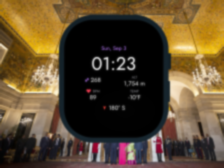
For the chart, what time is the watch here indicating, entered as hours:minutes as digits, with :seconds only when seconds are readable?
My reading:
1:23
